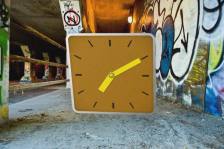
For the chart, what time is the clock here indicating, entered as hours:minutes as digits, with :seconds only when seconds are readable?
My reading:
7:10
